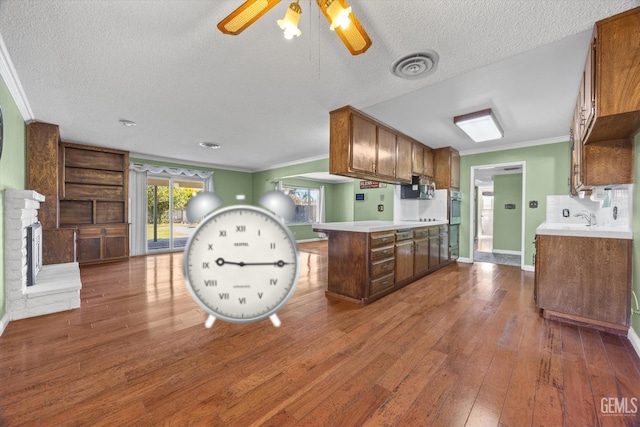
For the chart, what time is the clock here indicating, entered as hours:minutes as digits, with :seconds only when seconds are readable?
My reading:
9:15
